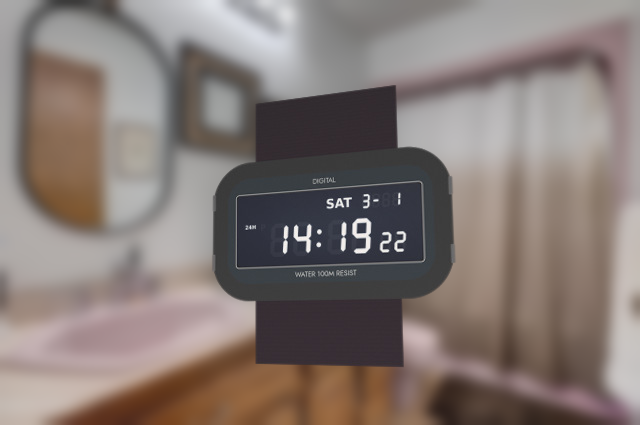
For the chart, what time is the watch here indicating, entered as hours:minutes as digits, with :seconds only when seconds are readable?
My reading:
14:19:22
